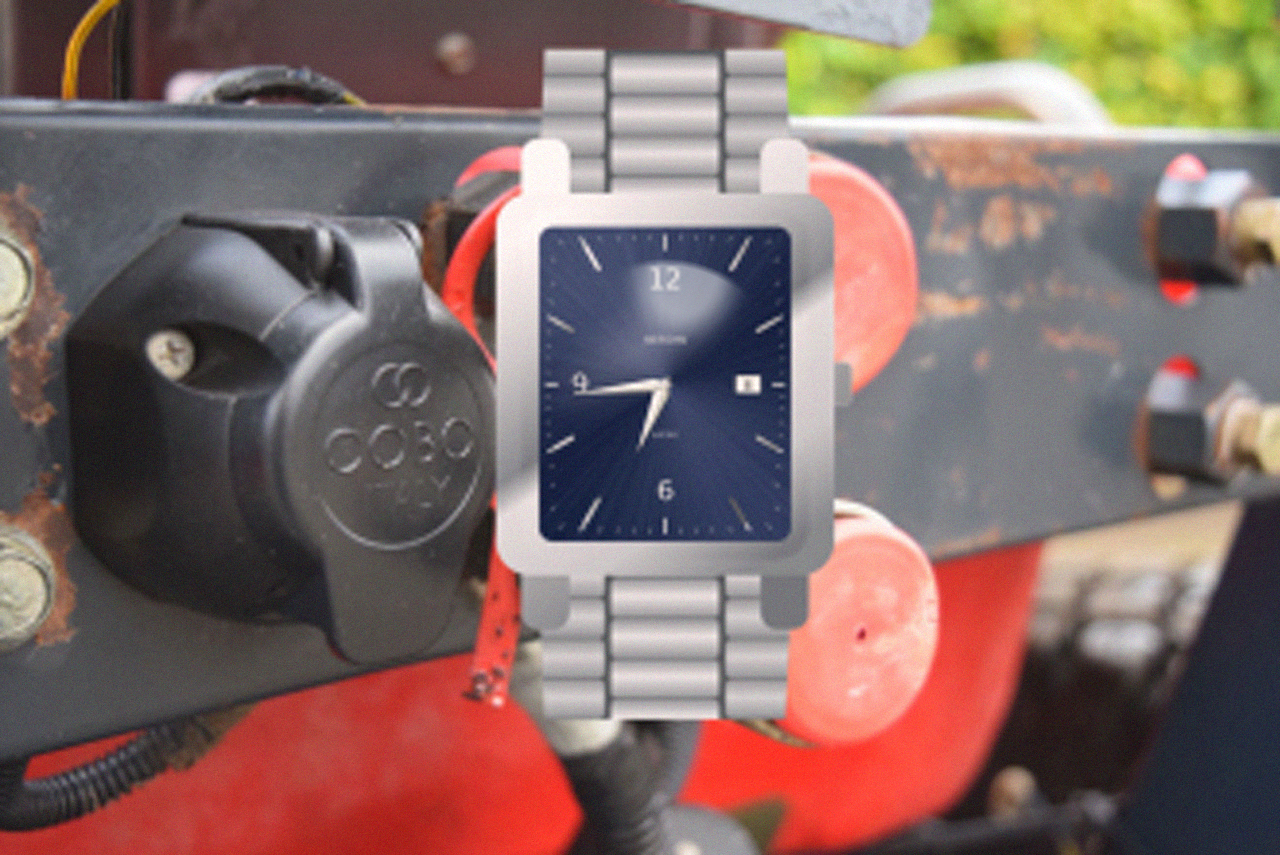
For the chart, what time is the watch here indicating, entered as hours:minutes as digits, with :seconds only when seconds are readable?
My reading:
6:44
